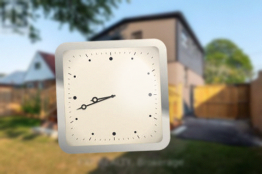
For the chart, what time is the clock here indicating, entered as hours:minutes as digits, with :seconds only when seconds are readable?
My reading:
8:42
